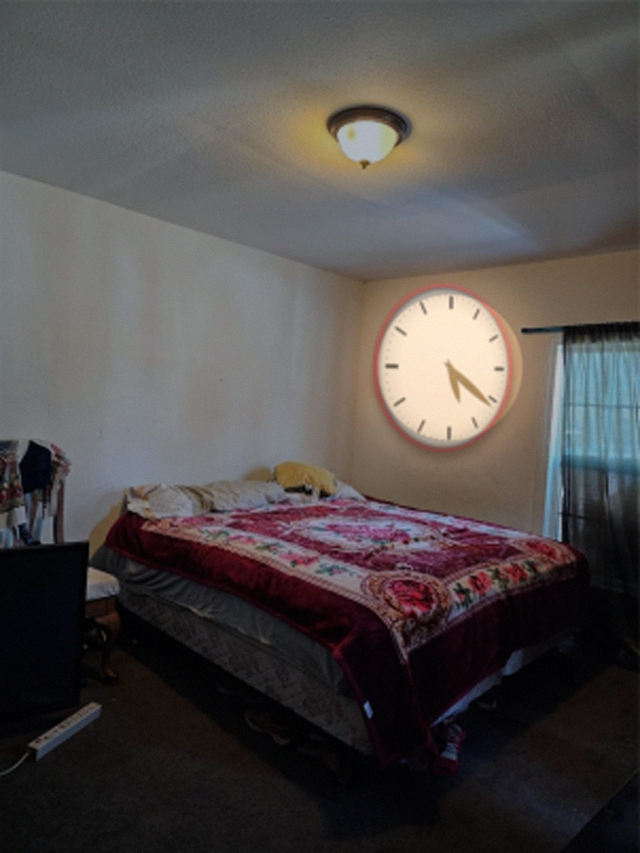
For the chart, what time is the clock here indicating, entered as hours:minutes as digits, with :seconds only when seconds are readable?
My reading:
5:21
